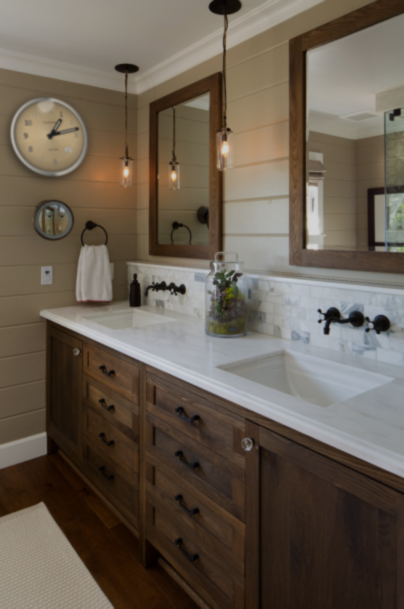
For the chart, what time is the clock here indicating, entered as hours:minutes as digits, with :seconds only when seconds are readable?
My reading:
1:13
